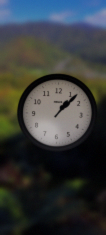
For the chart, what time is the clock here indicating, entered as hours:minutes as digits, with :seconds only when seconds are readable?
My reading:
1:07
